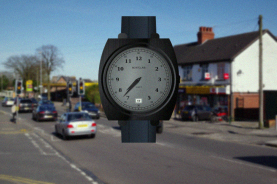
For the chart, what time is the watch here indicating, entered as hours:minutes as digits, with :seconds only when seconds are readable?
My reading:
7:37
